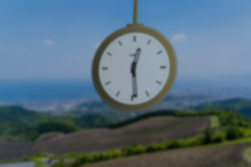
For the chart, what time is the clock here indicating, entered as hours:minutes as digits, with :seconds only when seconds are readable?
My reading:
12:29
